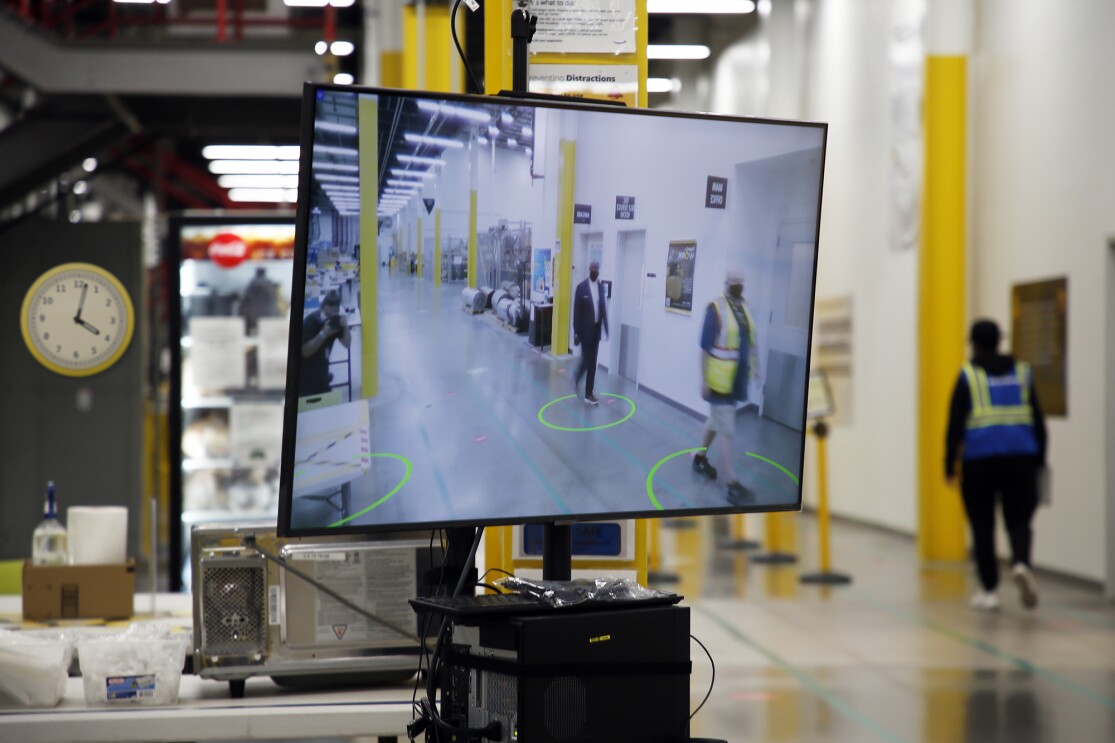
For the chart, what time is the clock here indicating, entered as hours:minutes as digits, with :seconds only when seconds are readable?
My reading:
4:02
